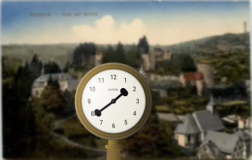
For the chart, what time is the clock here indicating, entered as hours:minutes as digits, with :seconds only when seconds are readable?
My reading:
1:39
